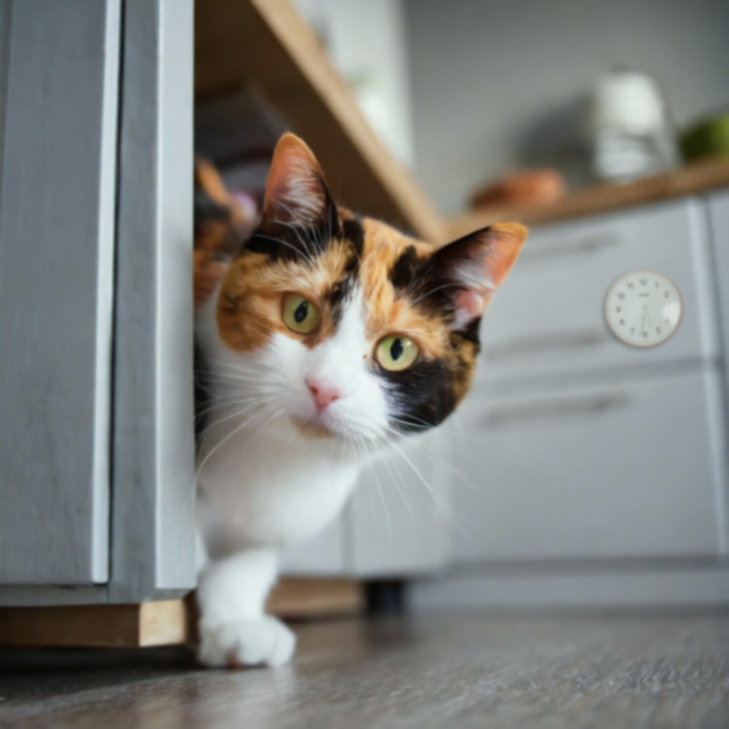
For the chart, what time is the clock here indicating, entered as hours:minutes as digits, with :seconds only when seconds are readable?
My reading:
5:32
